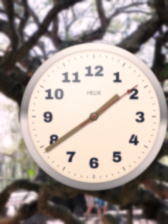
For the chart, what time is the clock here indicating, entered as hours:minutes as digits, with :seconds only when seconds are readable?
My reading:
1:39:09
